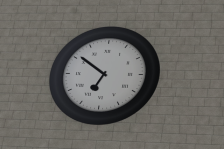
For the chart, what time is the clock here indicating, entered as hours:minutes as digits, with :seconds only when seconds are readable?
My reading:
6:51
